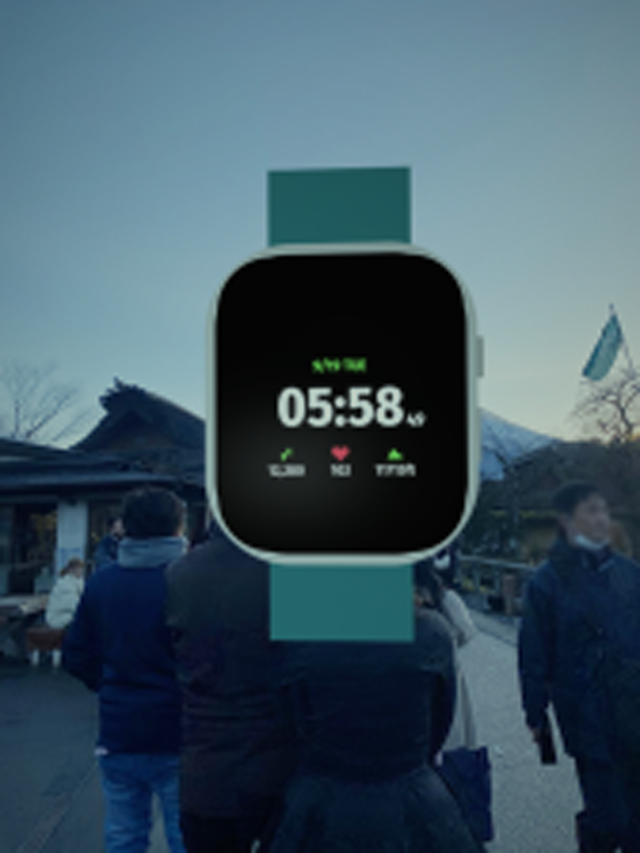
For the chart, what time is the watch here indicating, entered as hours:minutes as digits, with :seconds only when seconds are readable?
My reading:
5:58
